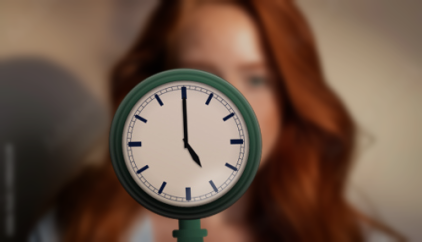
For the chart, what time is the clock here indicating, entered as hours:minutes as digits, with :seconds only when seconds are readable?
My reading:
5:00
